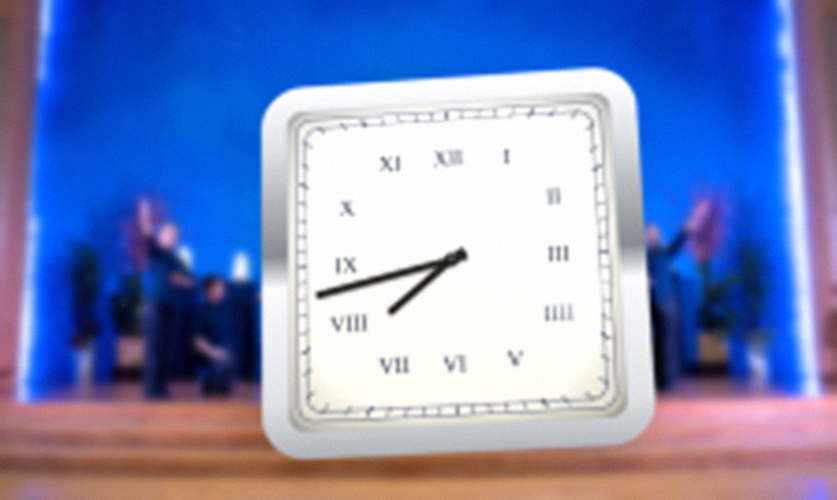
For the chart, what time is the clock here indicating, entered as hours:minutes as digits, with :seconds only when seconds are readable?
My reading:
7:43
